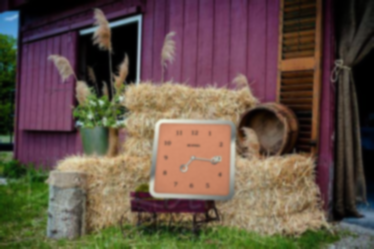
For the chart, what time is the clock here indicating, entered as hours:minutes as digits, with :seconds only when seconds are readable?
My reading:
7:16
